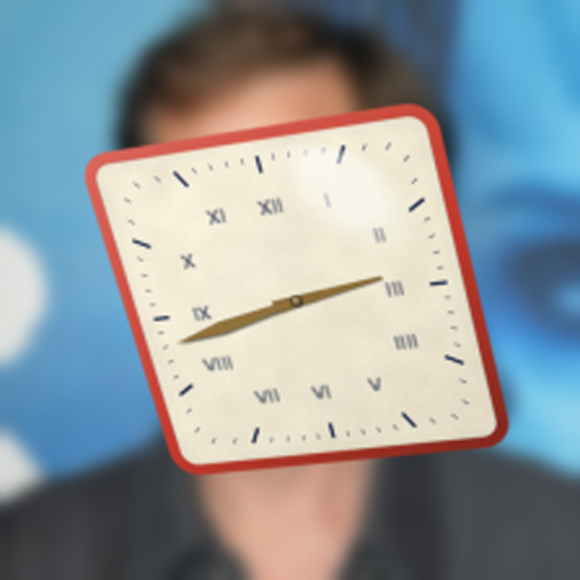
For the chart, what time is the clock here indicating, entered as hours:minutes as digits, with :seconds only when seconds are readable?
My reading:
2:43
